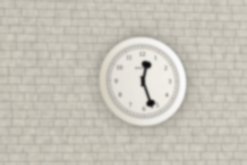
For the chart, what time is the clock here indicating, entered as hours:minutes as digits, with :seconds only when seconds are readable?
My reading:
12:27
